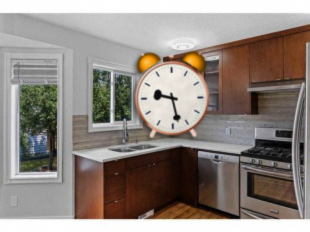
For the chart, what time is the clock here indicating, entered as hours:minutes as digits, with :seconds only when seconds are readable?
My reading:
9:28
